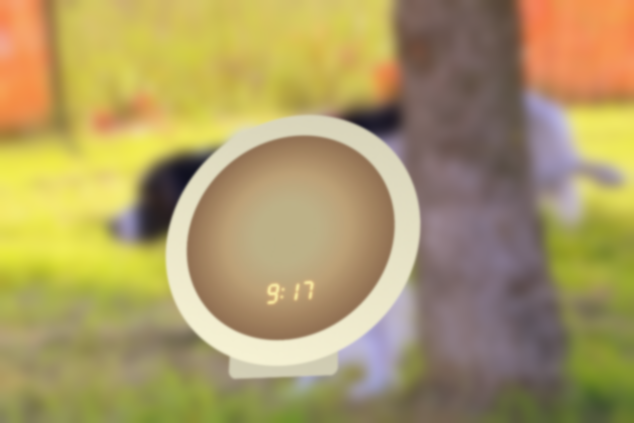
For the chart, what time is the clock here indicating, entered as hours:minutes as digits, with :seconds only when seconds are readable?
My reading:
9:17
